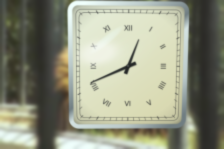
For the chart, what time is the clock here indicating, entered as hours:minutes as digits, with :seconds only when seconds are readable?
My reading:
12:41
